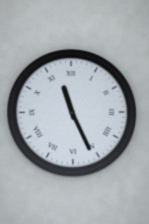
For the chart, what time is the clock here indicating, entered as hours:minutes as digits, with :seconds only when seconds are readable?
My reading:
11:26
